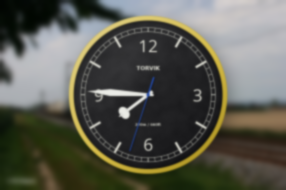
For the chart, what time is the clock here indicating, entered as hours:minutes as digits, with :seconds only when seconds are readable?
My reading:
7:45:33
